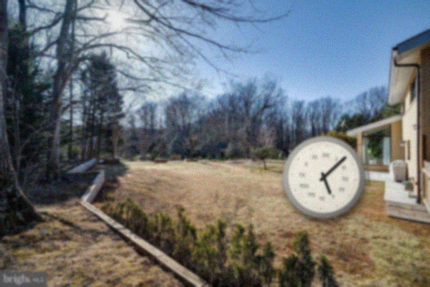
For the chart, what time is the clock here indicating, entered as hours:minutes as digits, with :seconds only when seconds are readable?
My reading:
5:07
